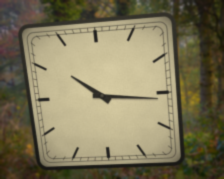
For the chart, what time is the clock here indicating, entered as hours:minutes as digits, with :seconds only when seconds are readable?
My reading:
10:16
